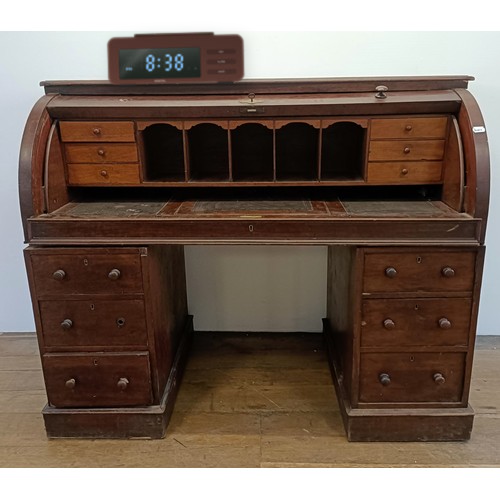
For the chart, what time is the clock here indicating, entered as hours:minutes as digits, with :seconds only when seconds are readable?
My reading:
8:38
